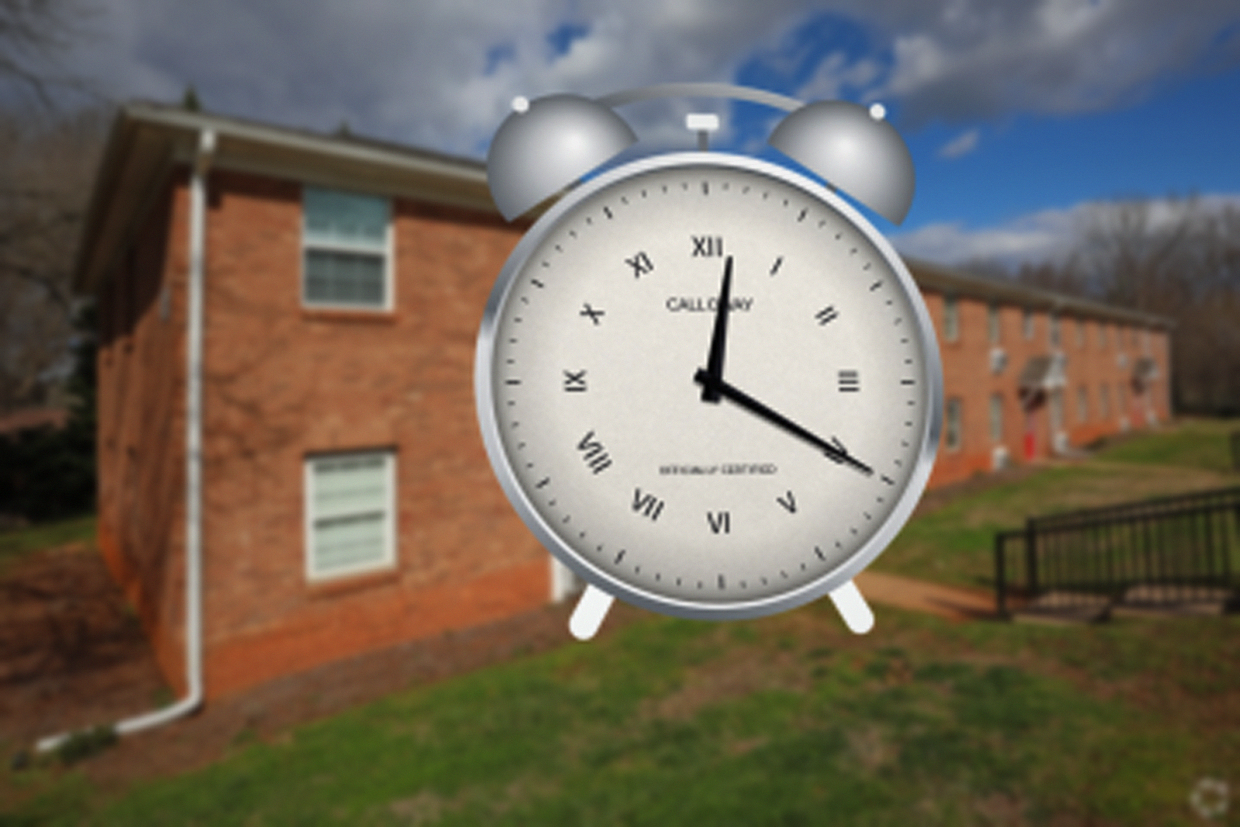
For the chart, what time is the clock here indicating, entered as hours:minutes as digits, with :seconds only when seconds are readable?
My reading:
12:20
